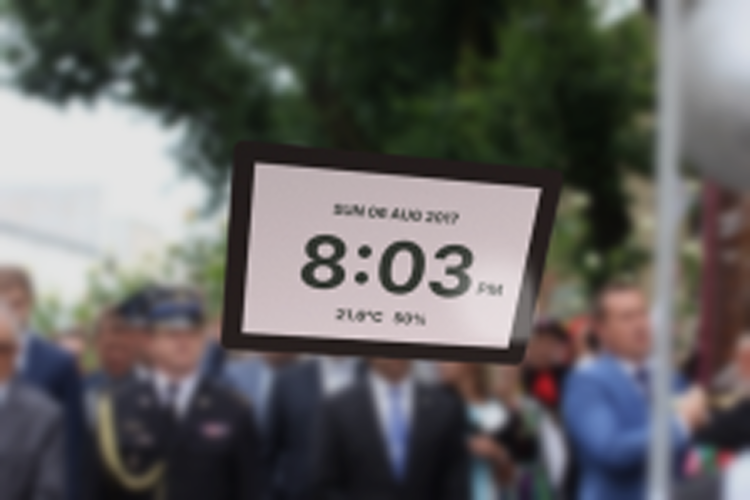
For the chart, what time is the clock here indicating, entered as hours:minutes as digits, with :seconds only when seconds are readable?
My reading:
8:03
